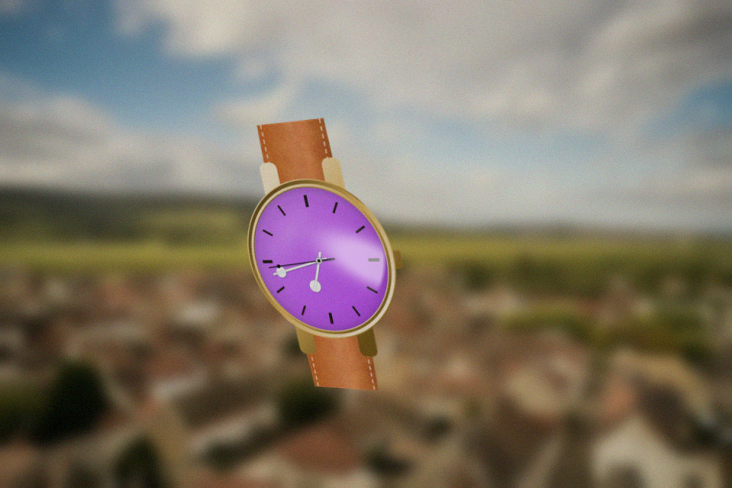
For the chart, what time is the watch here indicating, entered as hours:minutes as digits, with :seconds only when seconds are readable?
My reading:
6:42:44
